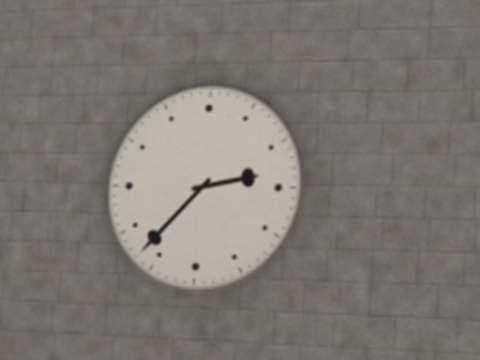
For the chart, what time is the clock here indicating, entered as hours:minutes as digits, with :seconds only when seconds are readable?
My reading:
2:37
